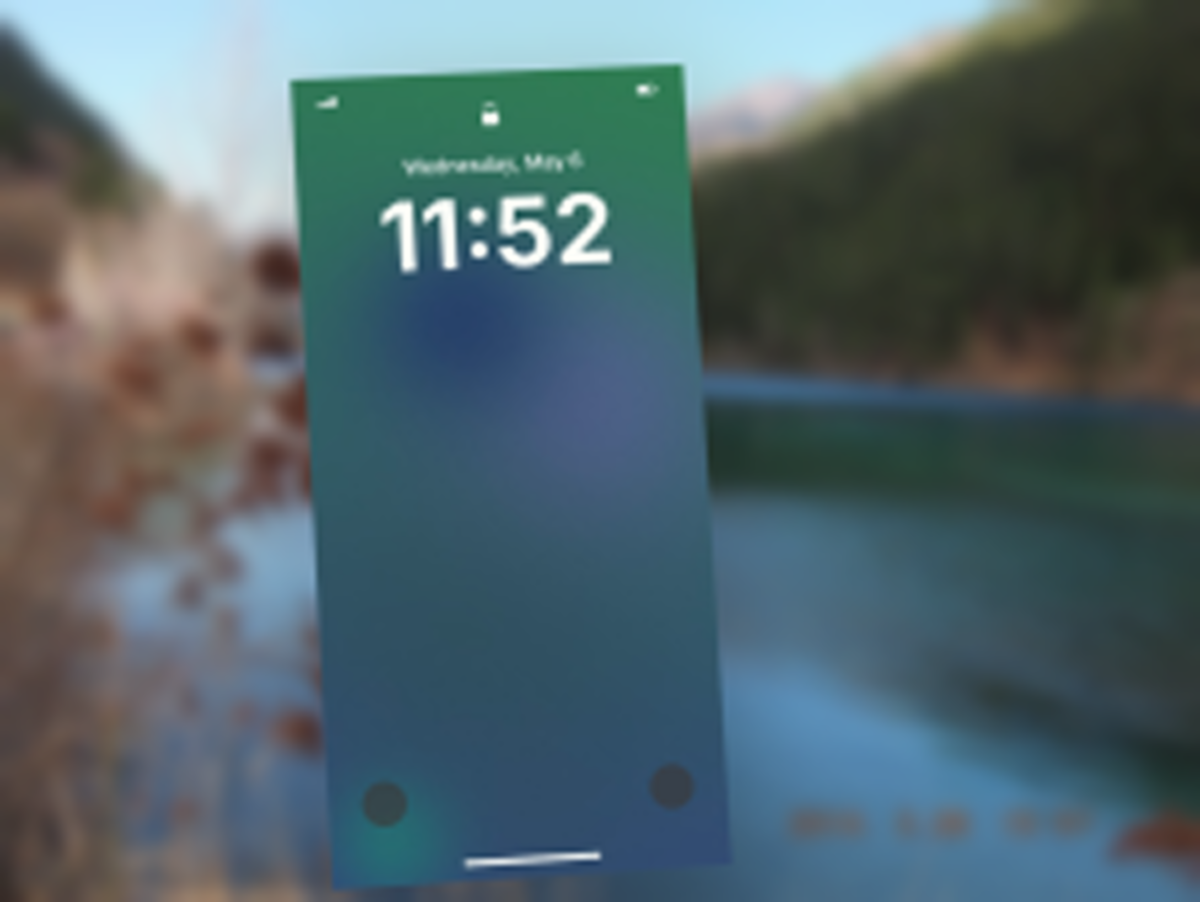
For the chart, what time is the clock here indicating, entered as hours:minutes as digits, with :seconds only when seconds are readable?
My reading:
11:52
